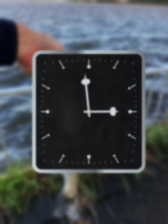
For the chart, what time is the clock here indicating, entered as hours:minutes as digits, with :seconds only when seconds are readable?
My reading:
2:59
